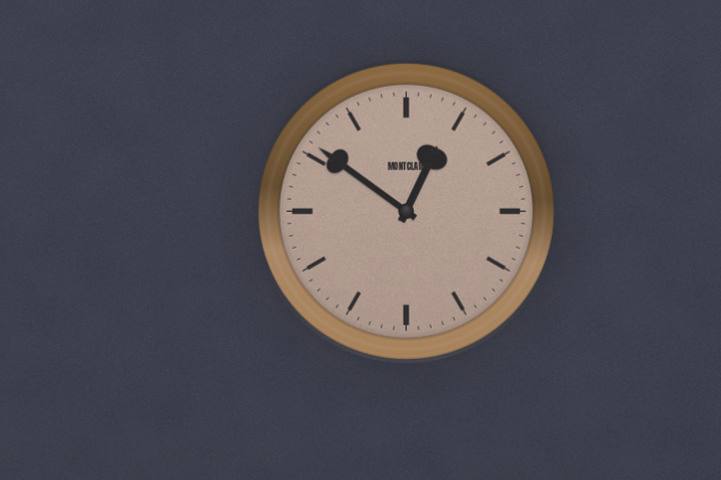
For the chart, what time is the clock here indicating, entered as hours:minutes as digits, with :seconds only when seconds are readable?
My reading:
12:51
